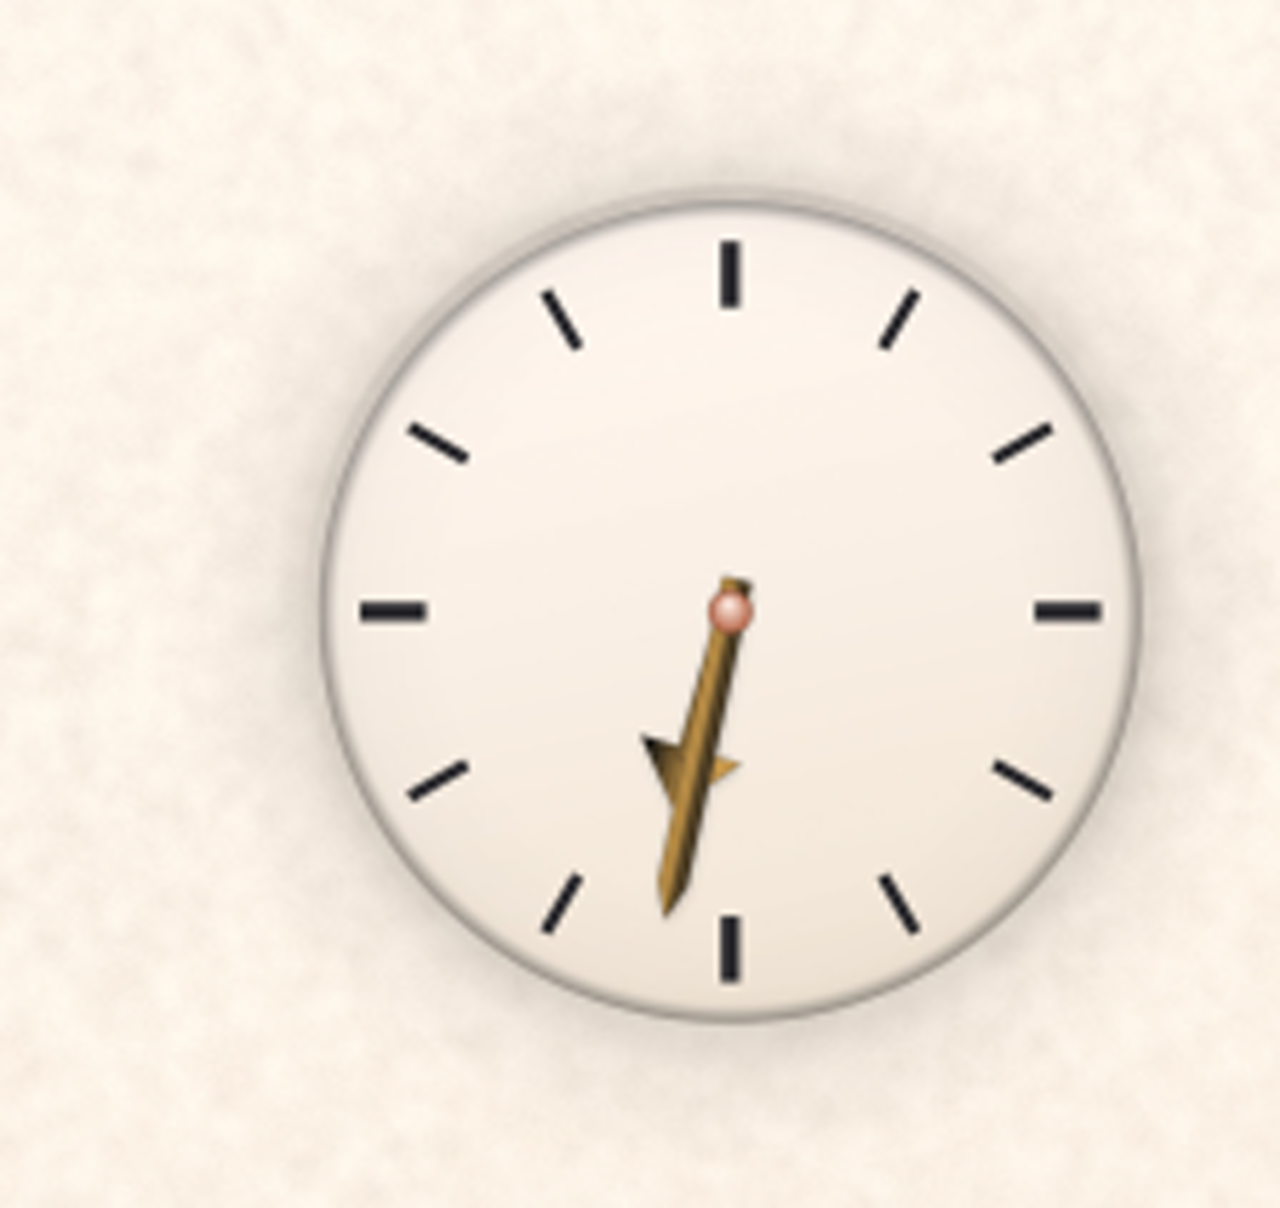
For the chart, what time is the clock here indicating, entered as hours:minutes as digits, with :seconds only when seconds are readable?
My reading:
6:32
